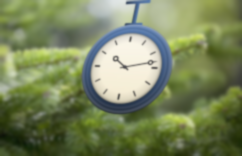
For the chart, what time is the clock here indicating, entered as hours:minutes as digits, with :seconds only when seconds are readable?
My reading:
10:13
